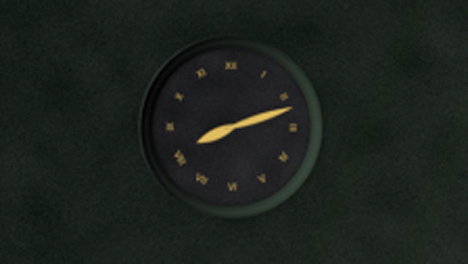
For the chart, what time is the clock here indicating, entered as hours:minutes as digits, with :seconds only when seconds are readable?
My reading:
8:12
